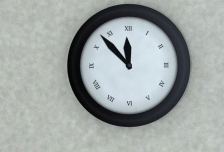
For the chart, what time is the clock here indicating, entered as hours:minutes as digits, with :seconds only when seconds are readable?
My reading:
11:53
